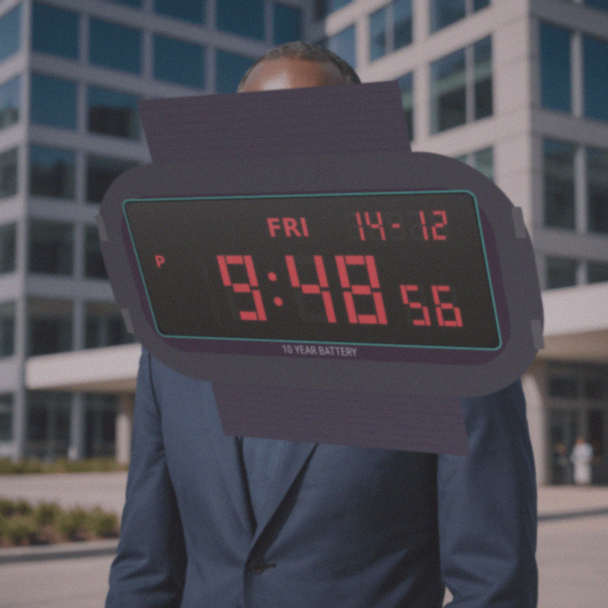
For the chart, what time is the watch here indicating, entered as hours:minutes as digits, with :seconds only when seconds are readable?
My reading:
9:48:56
